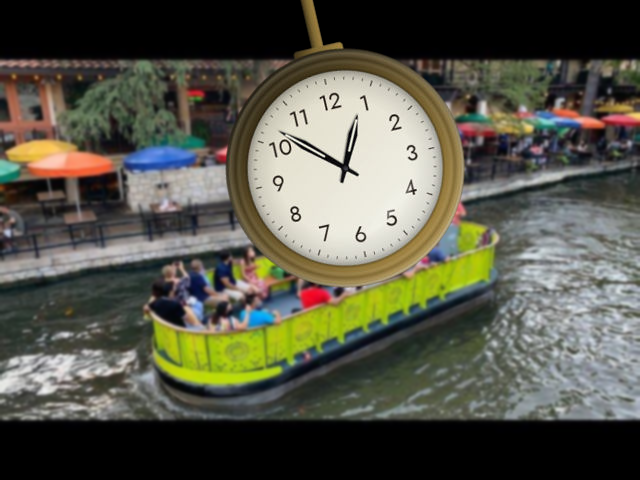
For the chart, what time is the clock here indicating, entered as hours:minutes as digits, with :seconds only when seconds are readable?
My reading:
12:52
